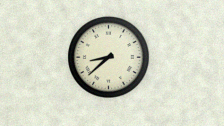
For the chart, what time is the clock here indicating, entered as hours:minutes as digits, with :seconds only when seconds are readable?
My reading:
8:38
